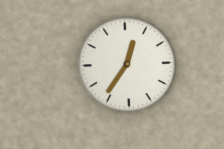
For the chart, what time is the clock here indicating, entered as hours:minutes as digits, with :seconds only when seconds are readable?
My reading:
12:36
